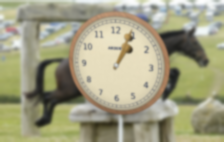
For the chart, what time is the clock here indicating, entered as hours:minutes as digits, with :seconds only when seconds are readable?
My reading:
1:04
